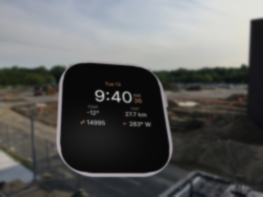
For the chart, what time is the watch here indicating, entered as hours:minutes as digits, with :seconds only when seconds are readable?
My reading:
9:40
